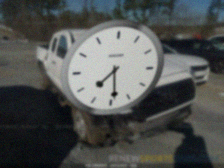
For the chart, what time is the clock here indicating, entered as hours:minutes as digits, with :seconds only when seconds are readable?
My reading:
7:29
